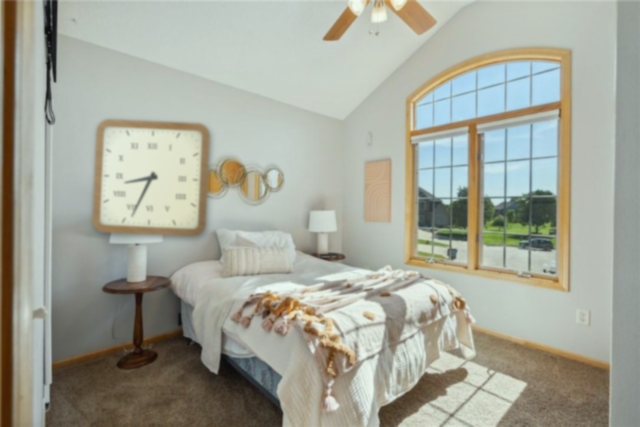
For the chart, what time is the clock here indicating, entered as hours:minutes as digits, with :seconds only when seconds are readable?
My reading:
8:34
